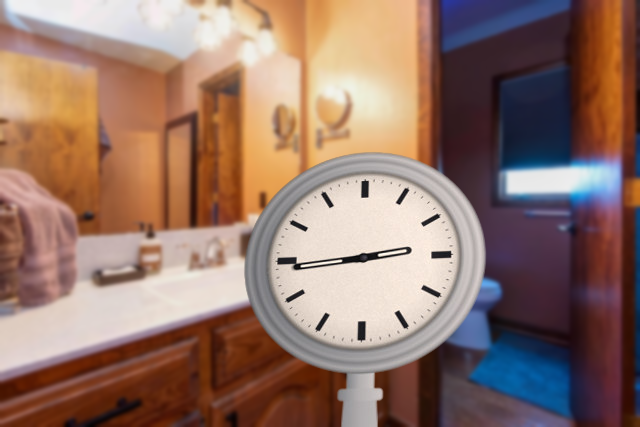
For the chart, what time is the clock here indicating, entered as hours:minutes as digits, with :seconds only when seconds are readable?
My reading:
2:44
